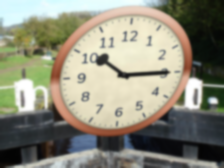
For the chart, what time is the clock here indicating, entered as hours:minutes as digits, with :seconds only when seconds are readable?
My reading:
10:15
